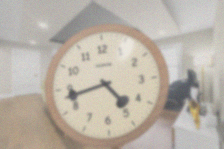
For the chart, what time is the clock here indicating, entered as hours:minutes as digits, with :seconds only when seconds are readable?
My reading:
4:43
